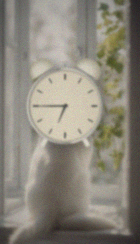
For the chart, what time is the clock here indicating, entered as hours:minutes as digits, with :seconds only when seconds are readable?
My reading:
6:45
